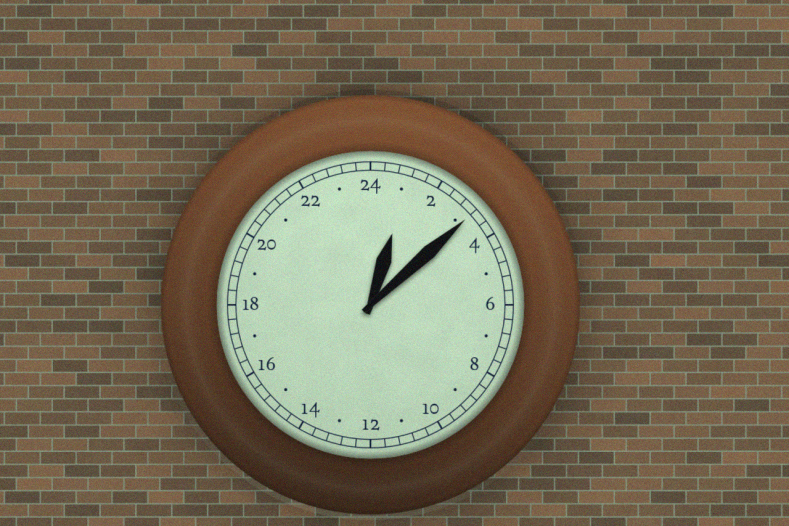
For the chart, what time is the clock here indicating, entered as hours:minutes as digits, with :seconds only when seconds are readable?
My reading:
1:08
